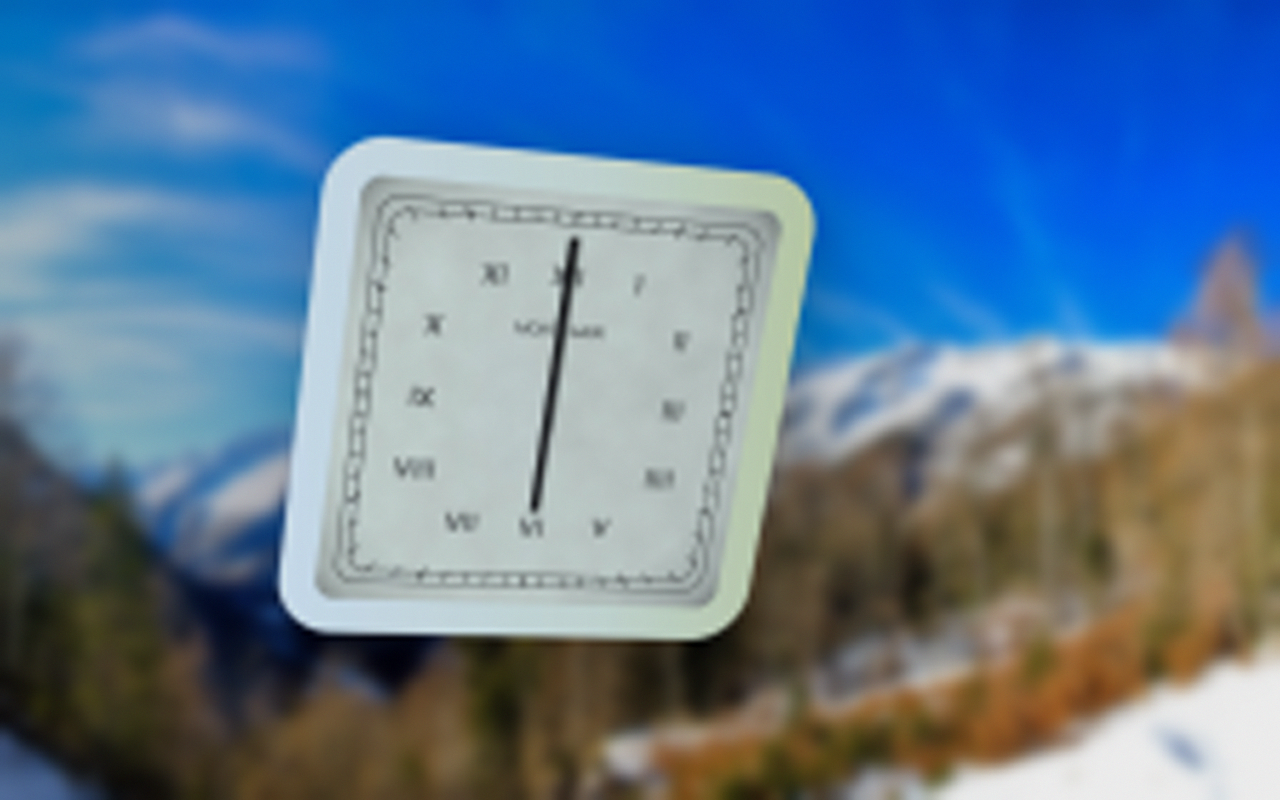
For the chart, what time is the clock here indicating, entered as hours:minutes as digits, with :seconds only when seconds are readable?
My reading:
6:00
